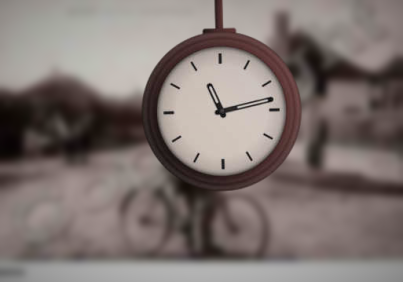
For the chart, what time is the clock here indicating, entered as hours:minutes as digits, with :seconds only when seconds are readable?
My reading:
11:13
